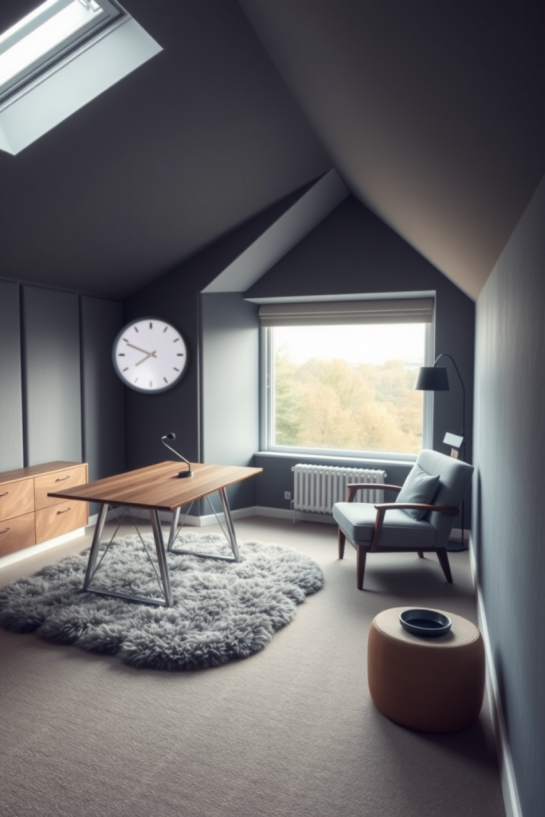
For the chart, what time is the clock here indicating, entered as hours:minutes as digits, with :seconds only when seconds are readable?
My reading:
7:49
